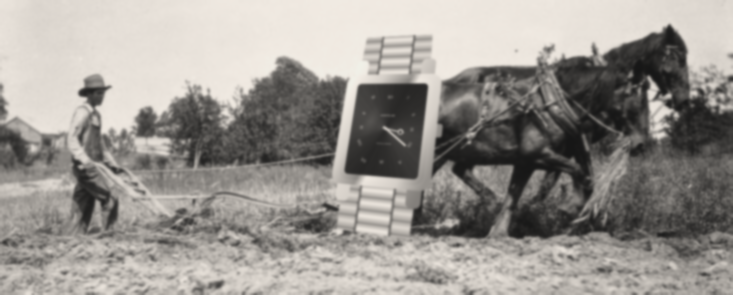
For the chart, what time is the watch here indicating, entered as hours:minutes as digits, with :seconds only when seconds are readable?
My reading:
3:21
